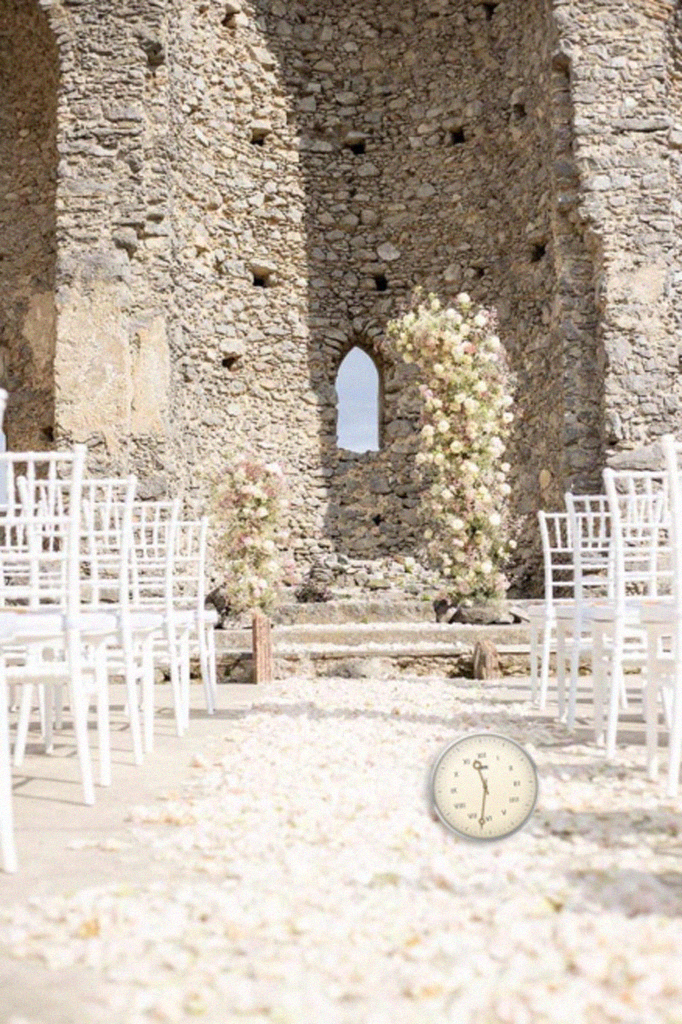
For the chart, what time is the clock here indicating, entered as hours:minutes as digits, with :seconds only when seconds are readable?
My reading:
11:32
